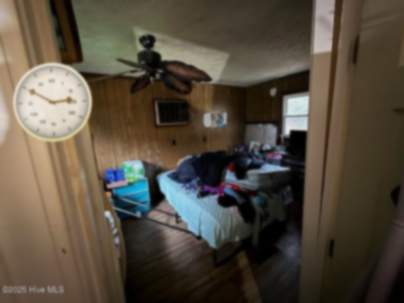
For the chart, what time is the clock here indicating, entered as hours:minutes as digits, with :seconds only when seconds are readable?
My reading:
2:50
